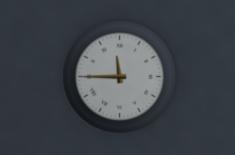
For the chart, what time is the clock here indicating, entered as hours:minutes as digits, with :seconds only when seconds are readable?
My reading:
11:45
